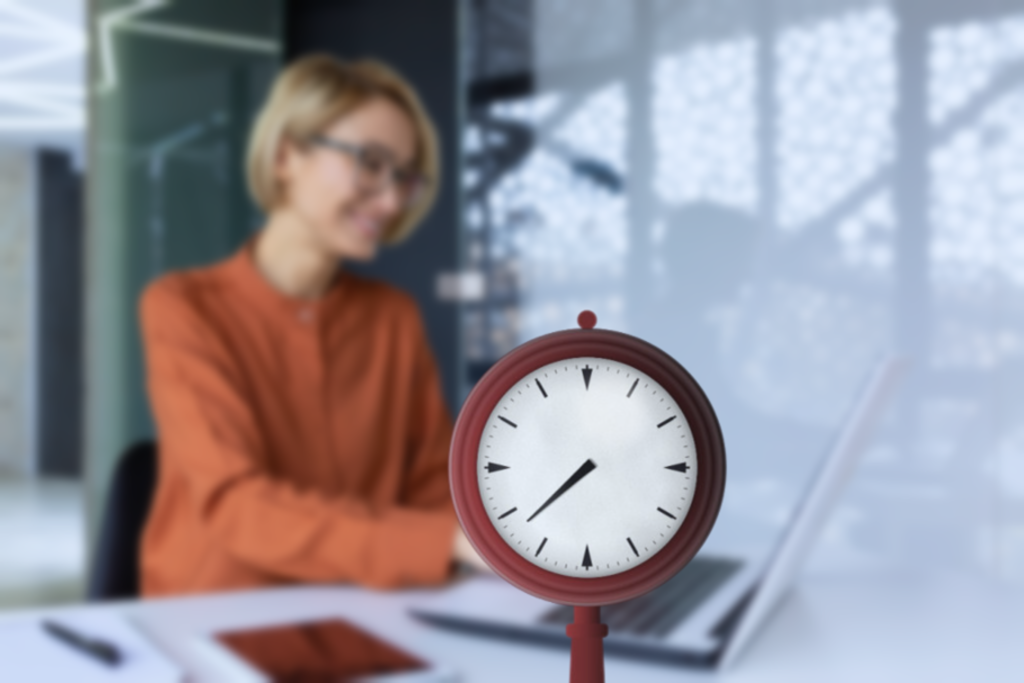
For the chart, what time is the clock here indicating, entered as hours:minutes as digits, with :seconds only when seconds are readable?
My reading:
7:38
